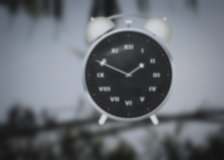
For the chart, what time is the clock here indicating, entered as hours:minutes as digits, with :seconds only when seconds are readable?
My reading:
1:49
